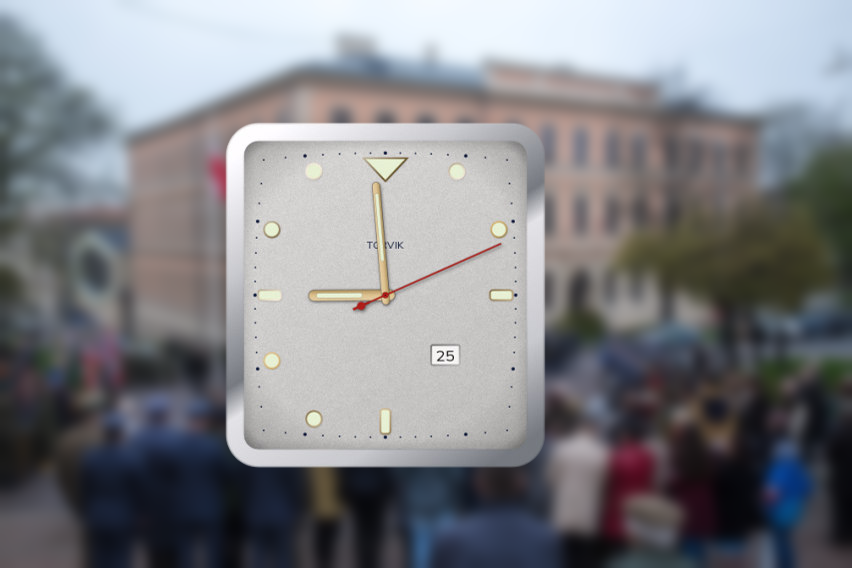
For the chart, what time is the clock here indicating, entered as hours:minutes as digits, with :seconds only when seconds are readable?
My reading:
8:59:11
